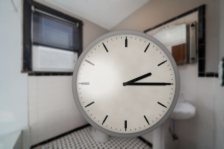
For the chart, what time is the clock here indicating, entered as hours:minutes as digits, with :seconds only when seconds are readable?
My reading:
2:15
